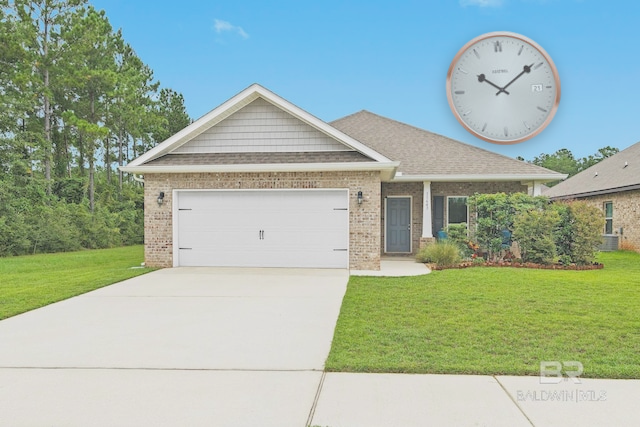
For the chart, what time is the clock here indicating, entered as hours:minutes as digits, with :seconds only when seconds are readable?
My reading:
10:09
